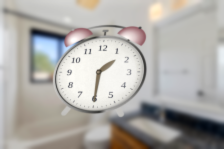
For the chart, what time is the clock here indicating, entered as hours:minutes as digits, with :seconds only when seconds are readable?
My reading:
1:30
